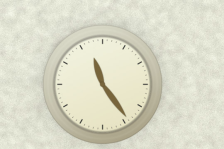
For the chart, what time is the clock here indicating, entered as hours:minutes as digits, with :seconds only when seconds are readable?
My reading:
11:24
